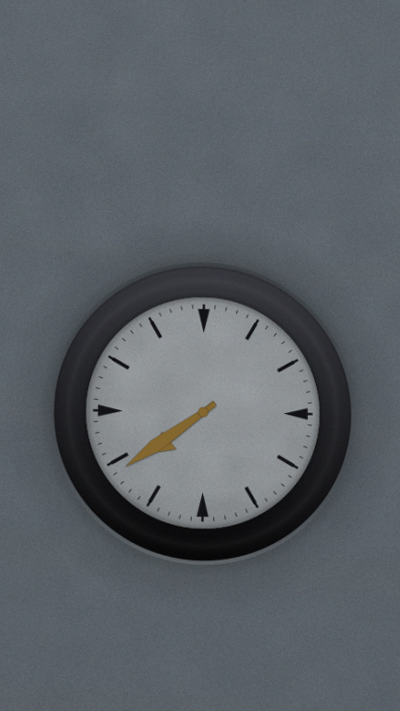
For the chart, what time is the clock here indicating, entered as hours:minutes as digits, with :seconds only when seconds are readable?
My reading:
7:39
